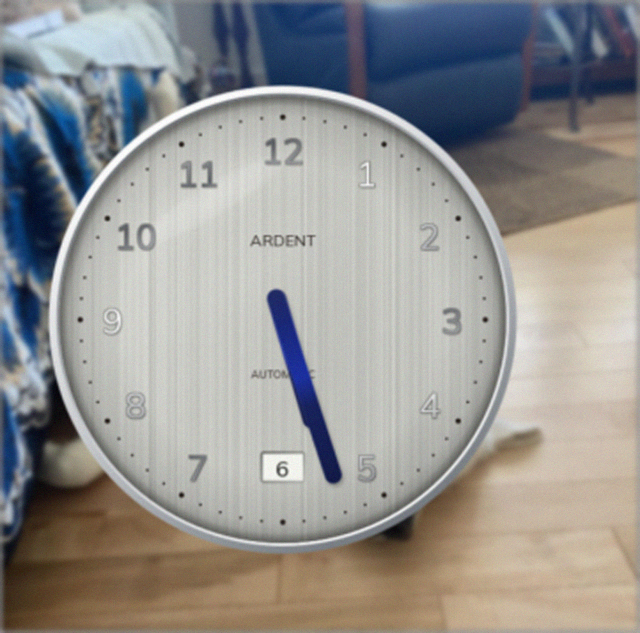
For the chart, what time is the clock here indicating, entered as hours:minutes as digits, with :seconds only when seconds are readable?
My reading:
5:27
